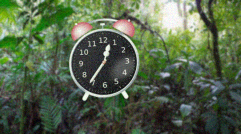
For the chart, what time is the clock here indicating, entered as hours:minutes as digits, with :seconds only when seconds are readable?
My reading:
12:36
